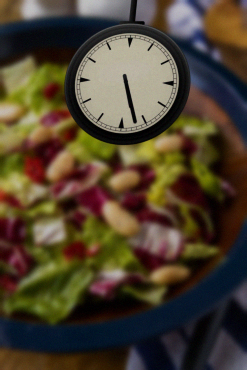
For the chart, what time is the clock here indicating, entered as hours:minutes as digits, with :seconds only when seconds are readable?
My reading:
5:27
